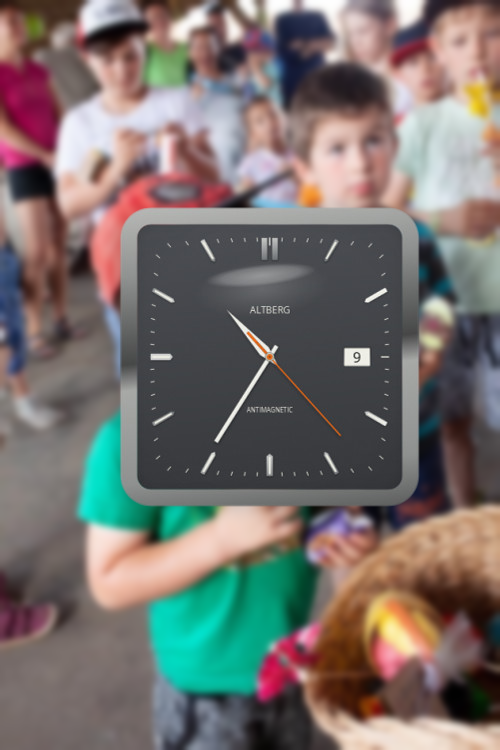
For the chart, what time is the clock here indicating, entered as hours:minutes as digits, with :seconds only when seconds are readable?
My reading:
10:35:23
